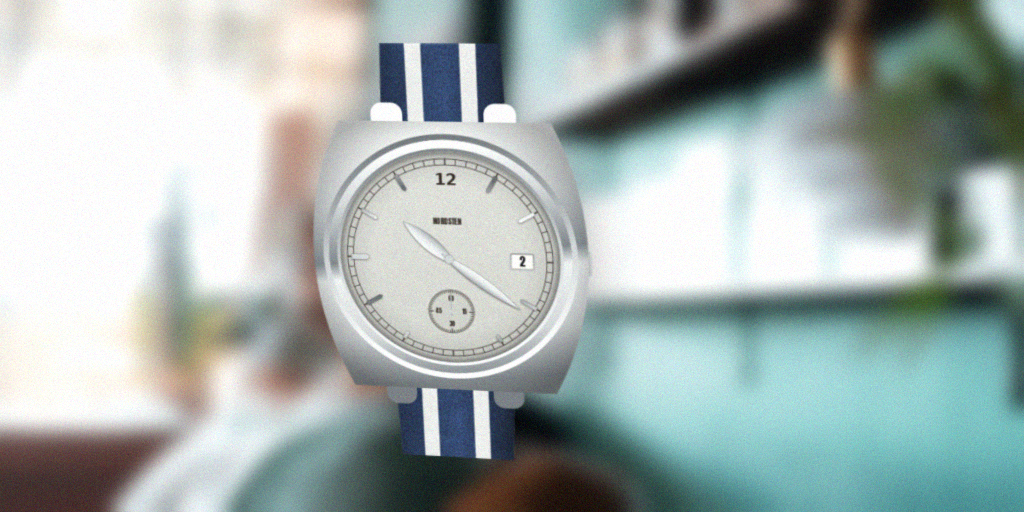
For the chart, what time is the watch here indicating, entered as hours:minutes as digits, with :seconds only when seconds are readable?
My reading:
10:21
